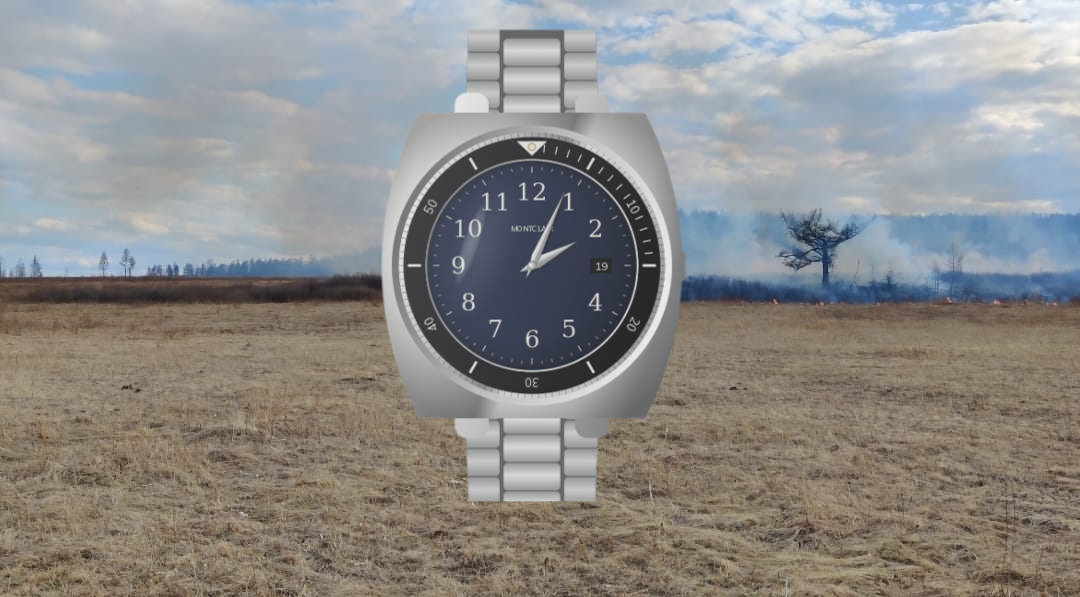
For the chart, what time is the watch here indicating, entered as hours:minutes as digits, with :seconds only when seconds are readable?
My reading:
2:04
